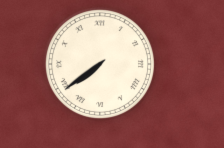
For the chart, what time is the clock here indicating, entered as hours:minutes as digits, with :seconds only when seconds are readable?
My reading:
7:39
